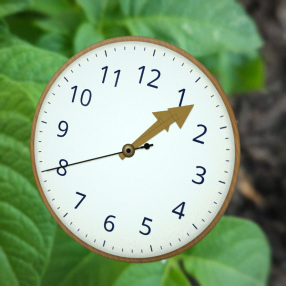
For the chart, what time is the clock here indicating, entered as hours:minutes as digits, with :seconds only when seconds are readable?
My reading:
1:06:40
